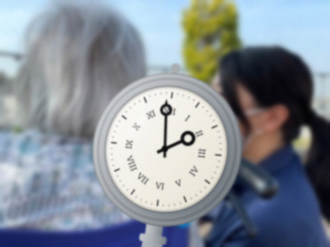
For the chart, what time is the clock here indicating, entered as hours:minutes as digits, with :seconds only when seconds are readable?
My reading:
1:59
